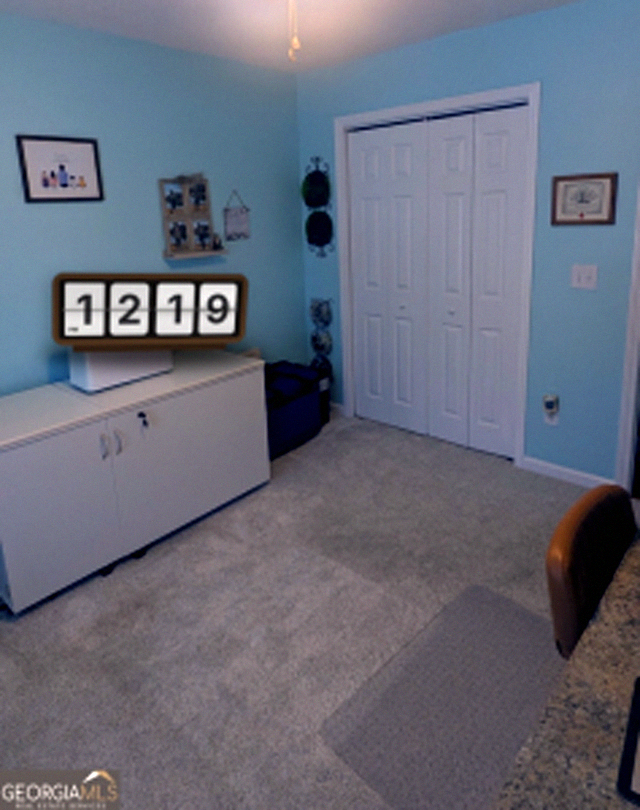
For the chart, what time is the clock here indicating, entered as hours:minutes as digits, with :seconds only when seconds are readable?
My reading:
12:19
